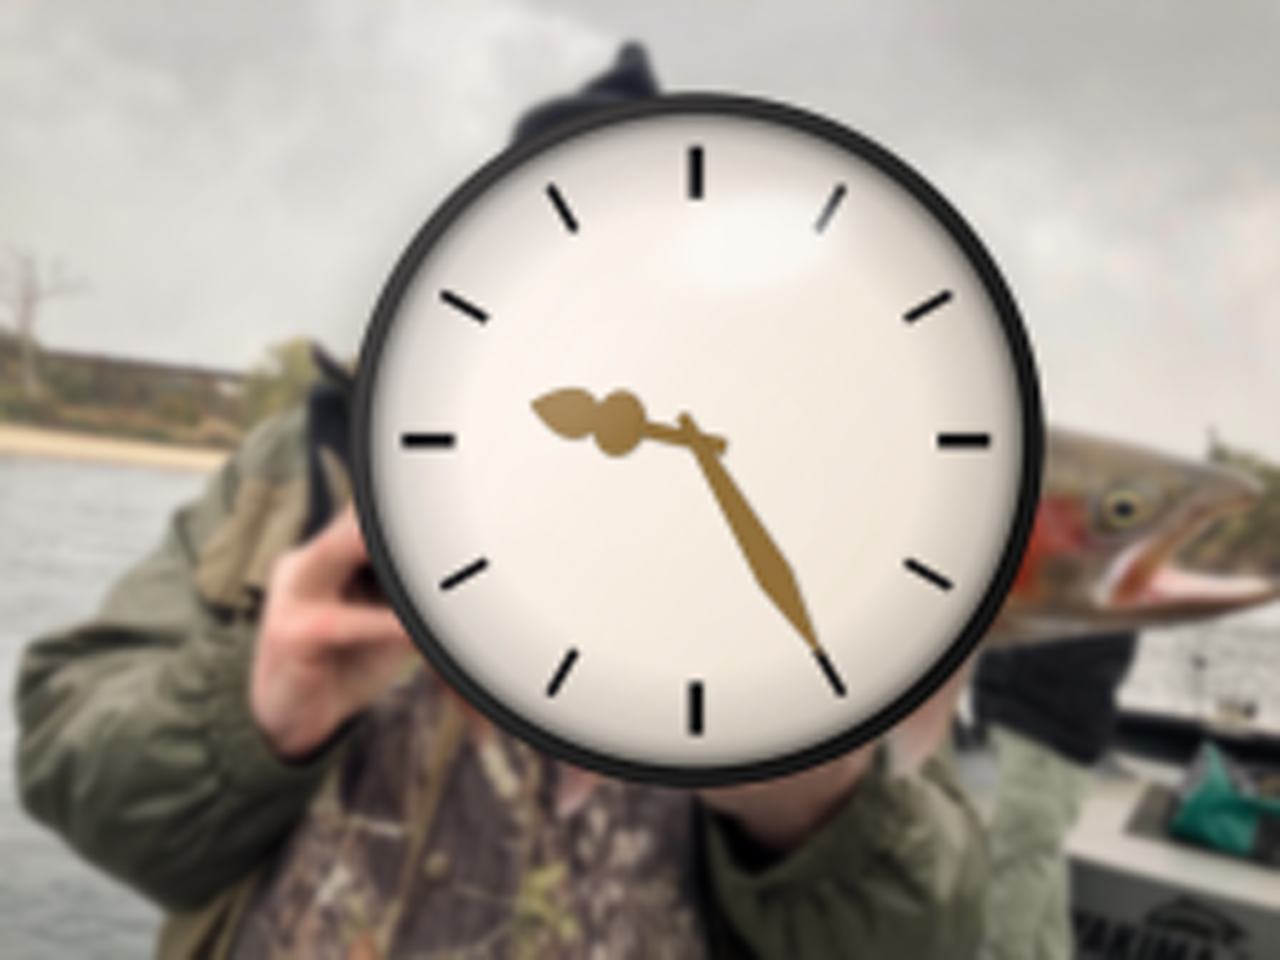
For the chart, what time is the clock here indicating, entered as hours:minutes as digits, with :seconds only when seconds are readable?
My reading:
9:25
